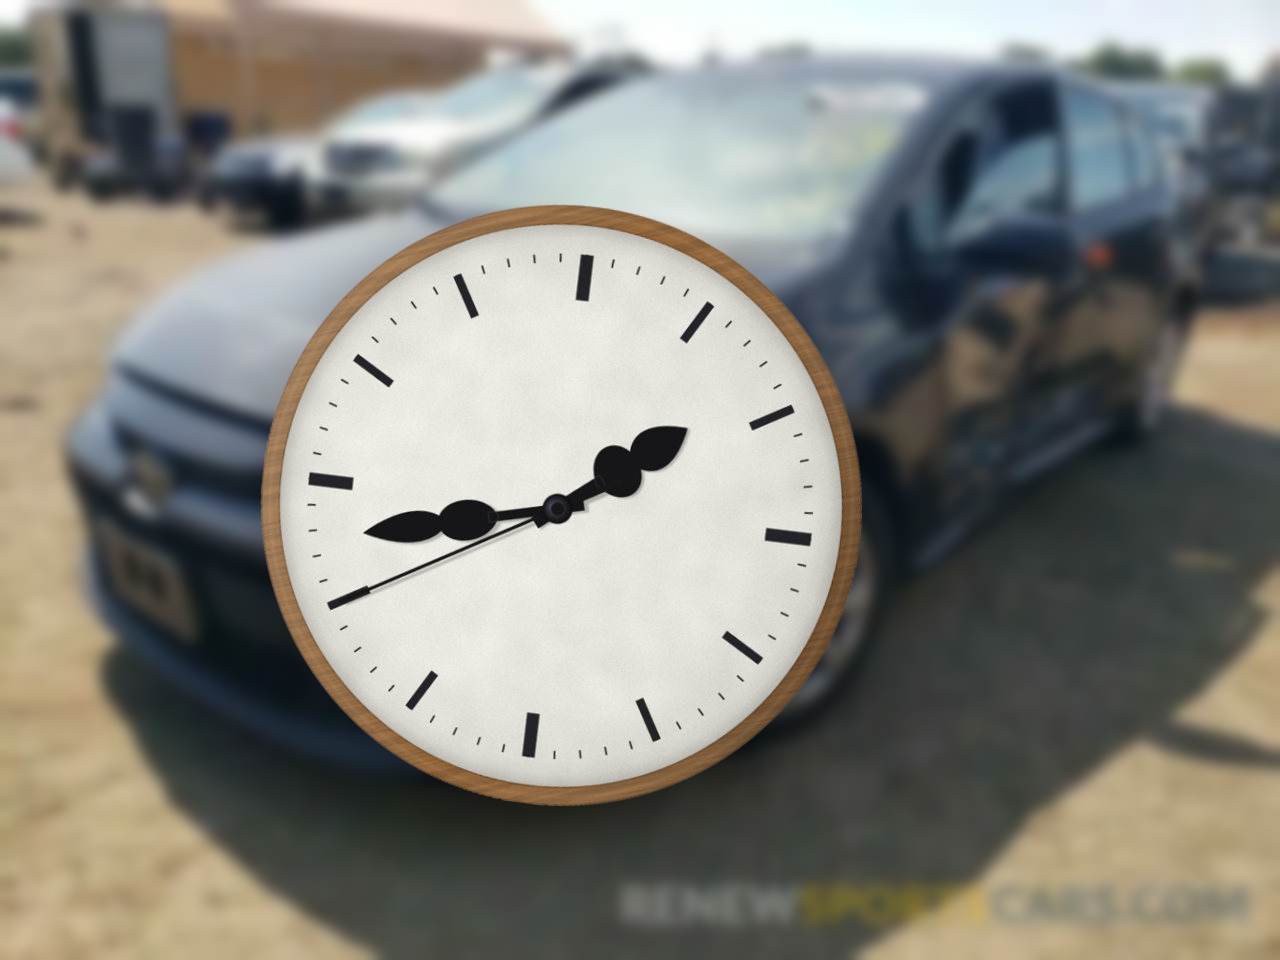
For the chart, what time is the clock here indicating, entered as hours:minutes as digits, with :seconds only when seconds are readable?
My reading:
1:42:40
